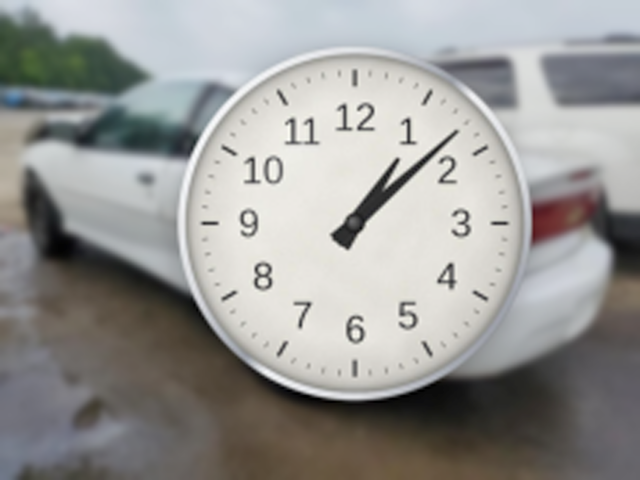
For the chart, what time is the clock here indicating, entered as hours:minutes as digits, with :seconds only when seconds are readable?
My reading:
1:08
